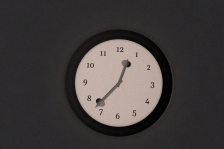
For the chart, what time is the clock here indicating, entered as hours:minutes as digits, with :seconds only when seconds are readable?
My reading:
12:37
